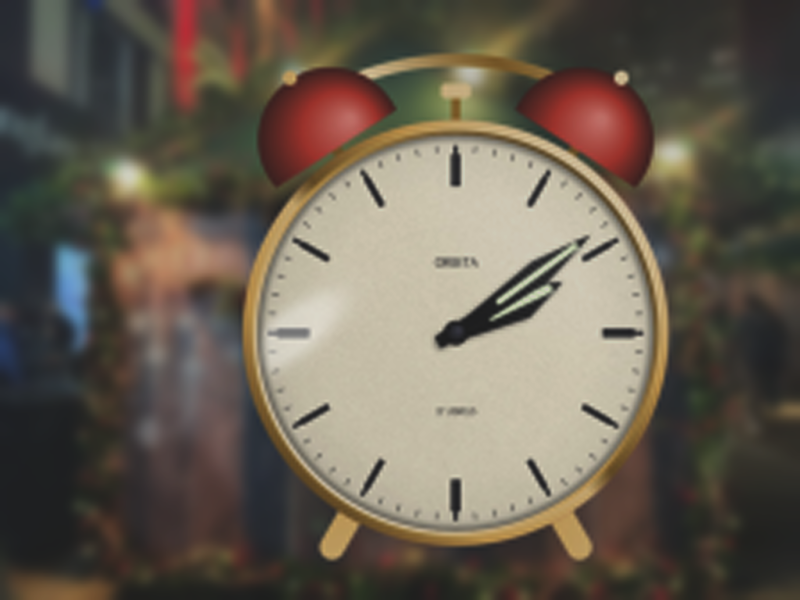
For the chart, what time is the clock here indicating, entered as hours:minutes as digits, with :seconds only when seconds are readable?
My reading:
2:09
